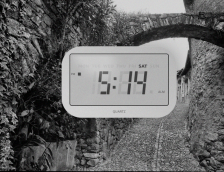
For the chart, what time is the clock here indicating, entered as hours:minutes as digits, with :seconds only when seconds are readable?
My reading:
5:14
